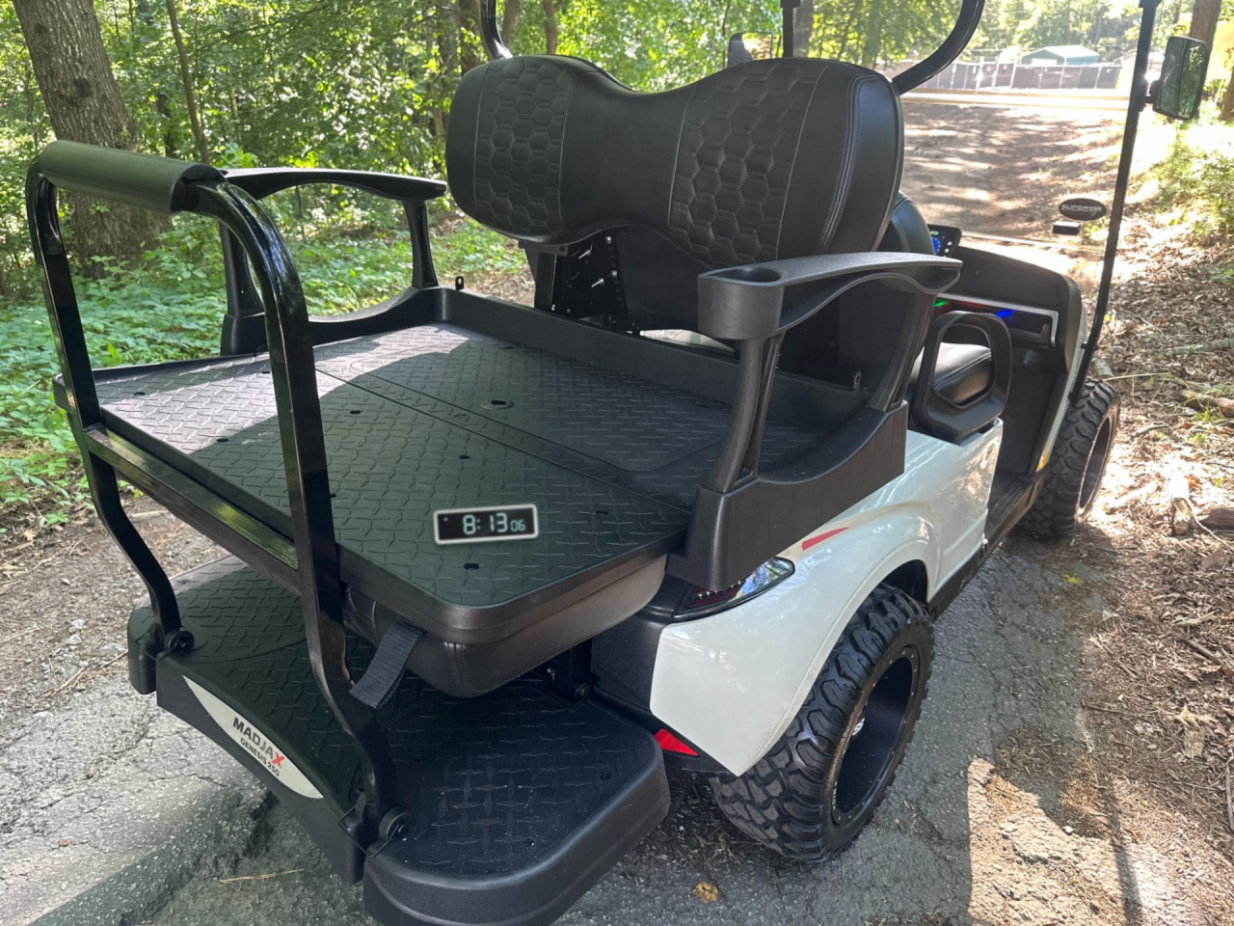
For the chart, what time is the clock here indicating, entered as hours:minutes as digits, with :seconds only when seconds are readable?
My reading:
8:13
